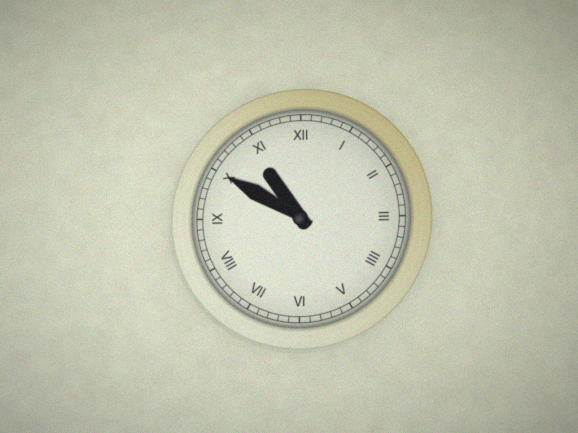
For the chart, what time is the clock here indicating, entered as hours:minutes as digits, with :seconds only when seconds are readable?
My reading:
10:50
